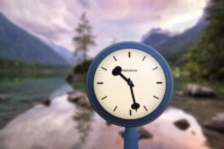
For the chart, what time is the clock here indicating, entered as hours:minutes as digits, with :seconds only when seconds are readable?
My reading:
10:28
